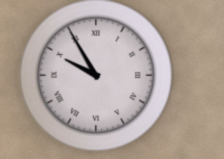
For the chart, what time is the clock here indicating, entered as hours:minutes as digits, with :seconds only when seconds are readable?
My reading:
9:55
